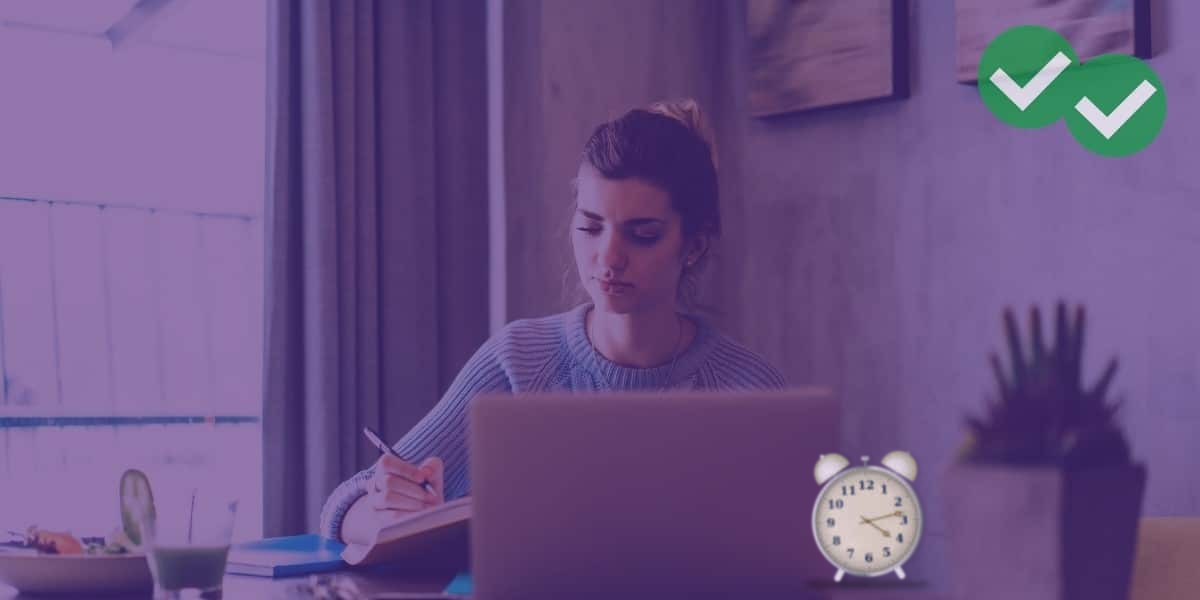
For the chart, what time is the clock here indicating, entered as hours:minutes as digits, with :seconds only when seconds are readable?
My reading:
4:13
